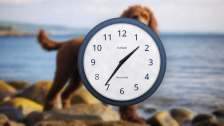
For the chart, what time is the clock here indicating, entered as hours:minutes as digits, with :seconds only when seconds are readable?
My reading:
1:36
